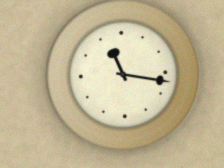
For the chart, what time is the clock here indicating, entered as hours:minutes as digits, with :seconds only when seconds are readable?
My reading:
11:17
